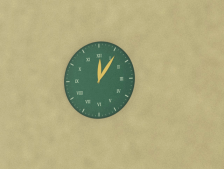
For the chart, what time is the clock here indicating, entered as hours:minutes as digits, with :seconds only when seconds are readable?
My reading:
12:06
